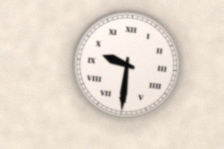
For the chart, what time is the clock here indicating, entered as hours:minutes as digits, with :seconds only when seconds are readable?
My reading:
9:30
